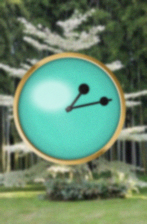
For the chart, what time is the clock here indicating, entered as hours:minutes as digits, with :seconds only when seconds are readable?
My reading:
1:13
